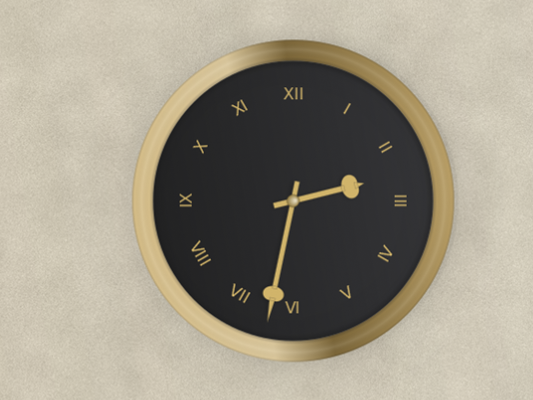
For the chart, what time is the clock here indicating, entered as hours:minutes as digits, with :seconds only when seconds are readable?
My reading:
2:32
